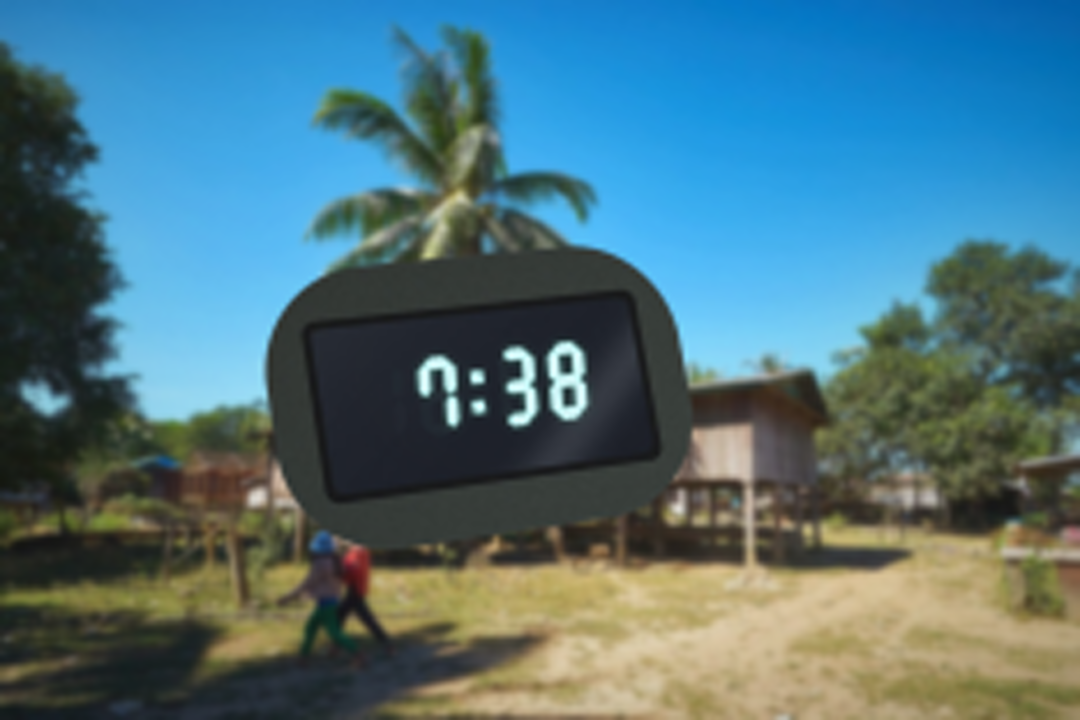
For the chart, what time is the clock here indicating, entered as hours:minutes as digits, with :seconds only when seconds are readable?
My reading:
7:38
